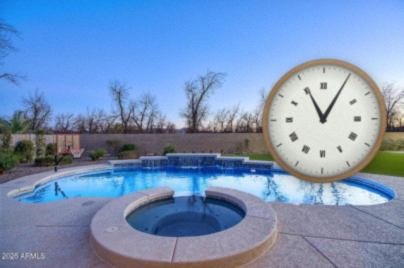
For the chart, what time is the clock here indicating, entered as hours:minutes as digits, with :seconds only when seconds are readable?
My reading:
11:05
